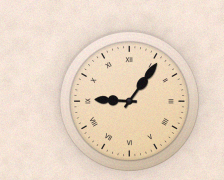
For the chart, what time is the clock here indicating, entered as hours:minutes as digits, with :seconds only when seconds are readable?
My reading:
9:06
